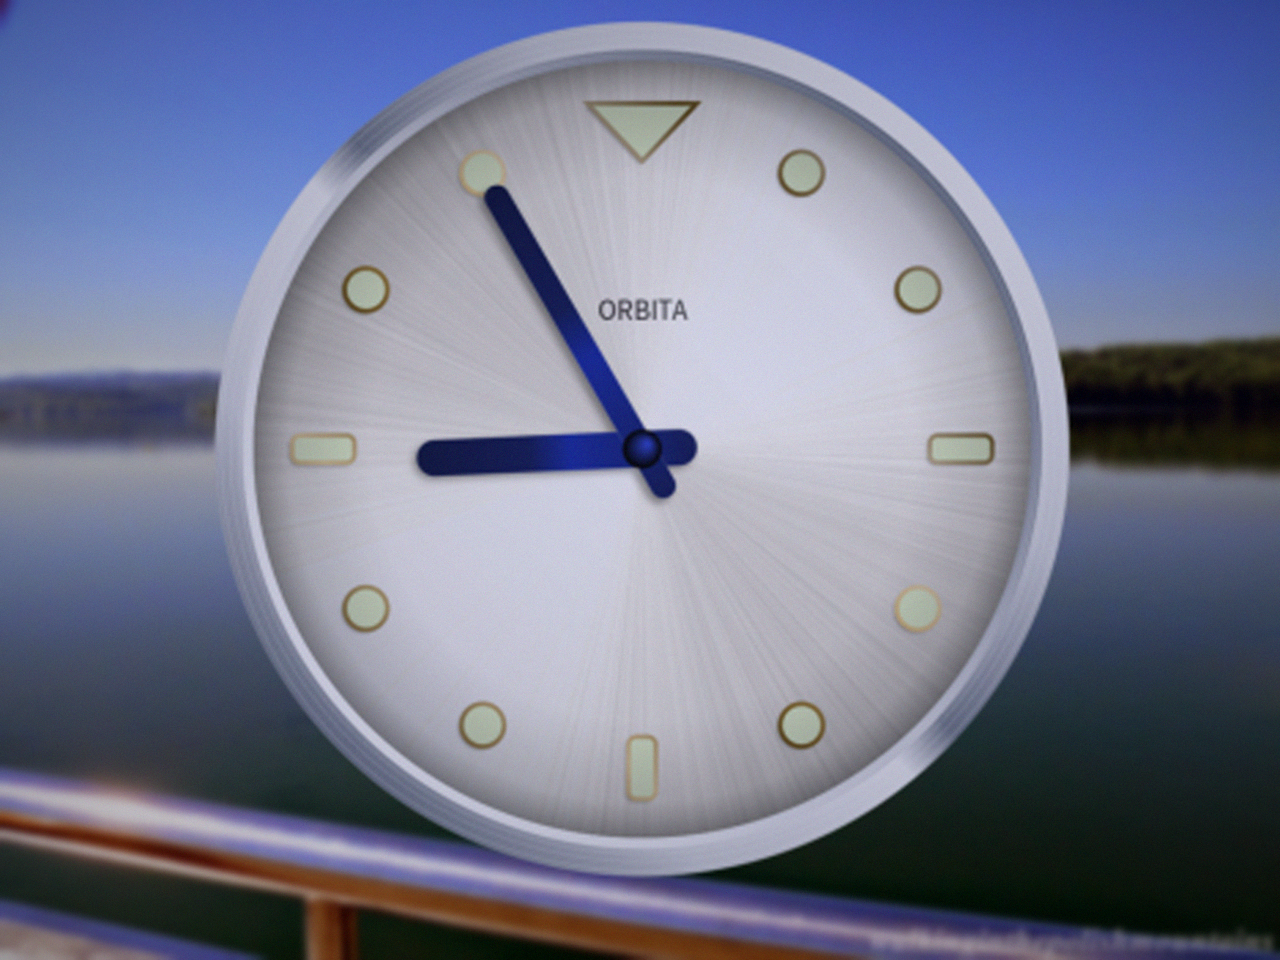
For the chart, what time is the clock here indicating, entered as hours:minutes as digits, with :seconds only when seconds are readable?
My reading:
8:55
